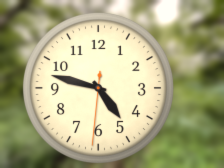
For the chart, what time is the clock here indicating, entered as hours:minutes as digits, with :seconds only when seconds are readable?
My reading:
4:47:31
